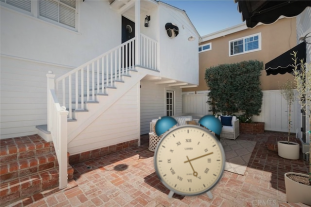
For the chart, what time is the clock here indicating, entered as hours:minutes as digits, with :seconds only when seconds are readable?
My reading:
5:12
